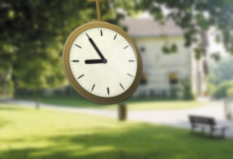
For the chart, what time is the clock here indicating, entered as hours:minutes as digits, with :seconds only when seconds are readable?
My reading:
8:55
